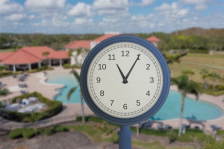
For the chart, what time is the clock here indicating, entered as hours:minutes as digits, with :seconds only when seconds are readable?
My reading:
11:05
